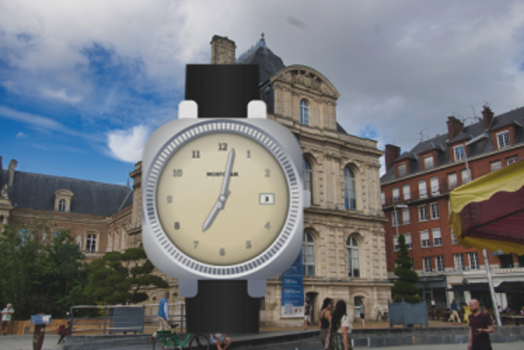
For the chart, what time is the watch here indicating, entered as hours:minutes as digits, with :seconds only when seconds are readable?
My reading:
7:02
